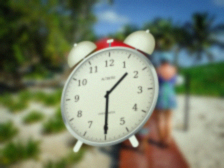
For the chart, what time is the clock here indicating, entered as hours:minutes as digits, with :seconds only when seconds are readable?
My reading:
1:30
